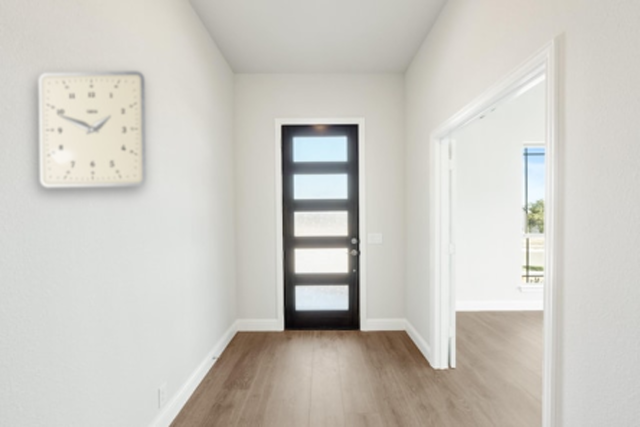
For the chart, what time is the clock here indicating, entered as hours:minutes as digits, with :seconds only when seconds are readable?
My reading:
1:49
